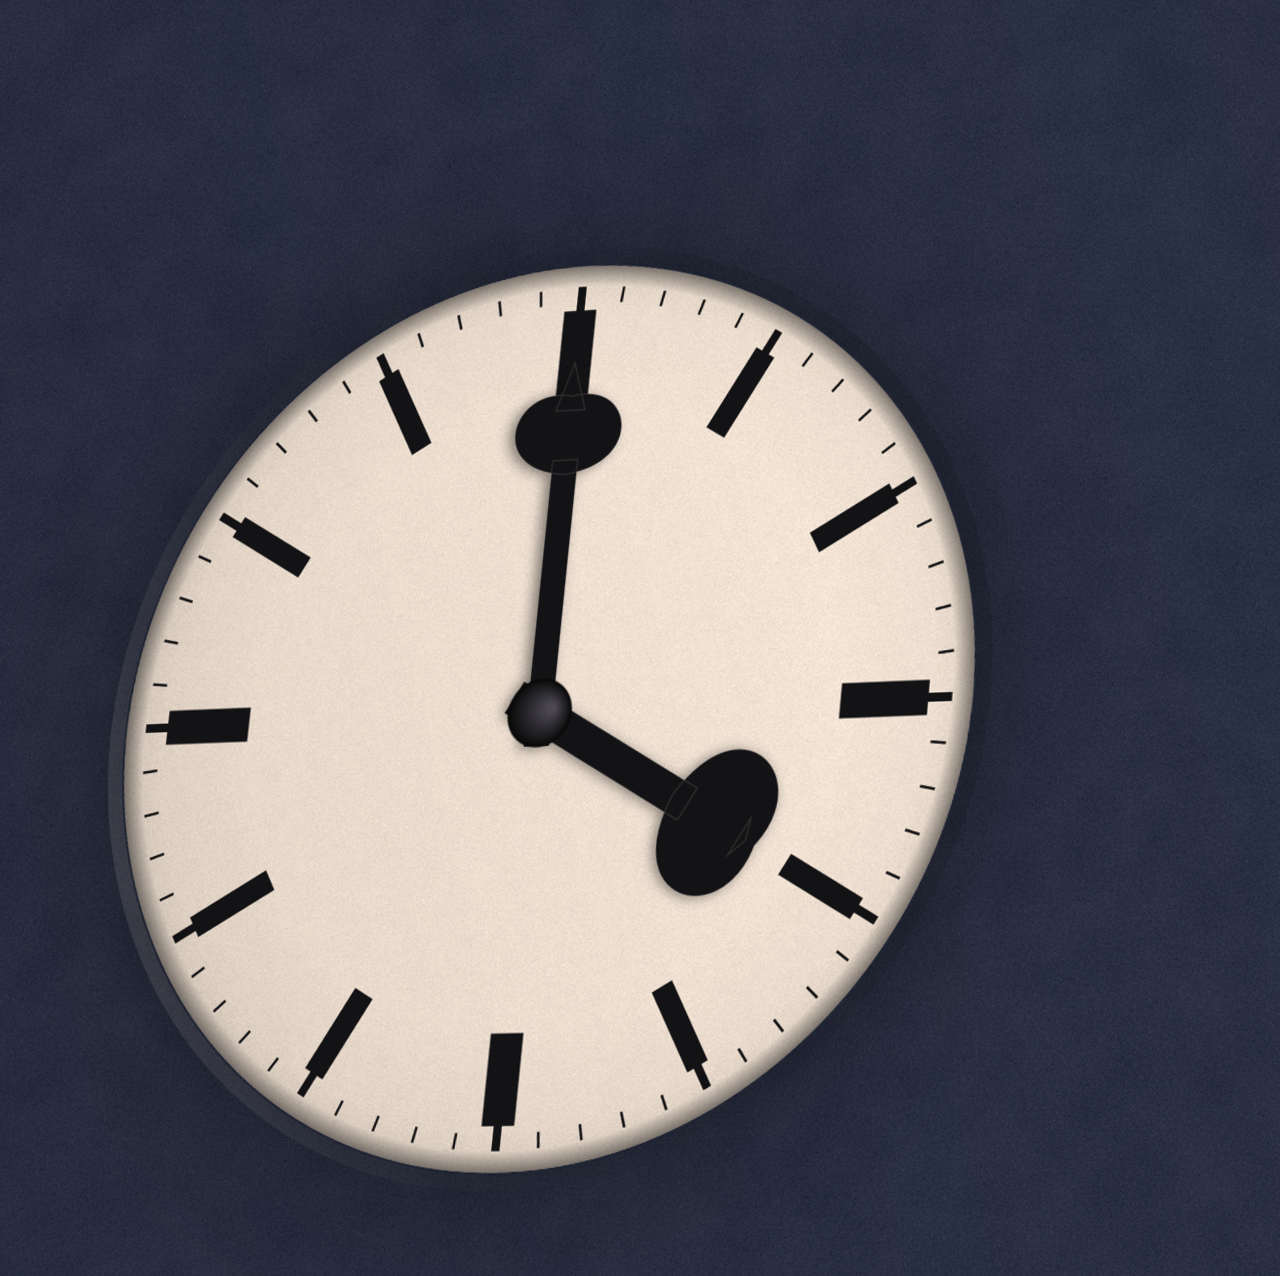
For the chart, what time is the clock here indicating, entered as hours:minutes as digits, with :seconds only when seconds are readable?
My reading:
4:00
